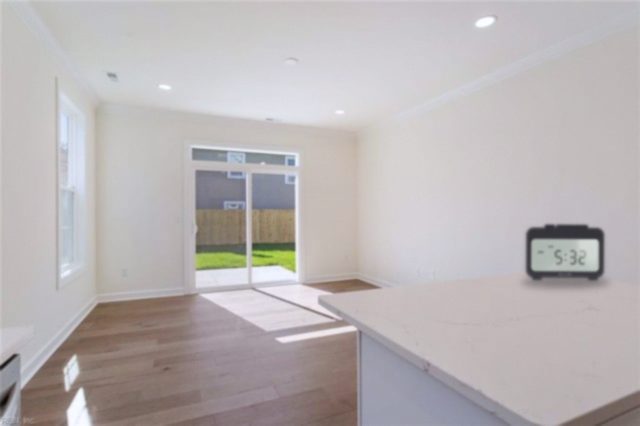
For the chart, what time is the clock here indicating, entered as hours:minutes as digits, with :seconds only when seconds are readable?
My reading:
5:32
